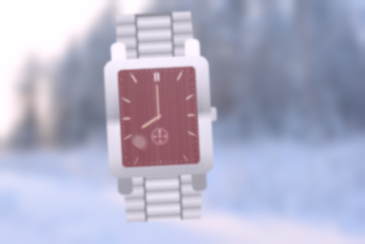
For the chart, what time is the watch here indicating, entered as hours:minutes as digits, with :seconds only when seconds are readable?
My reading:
8:00
